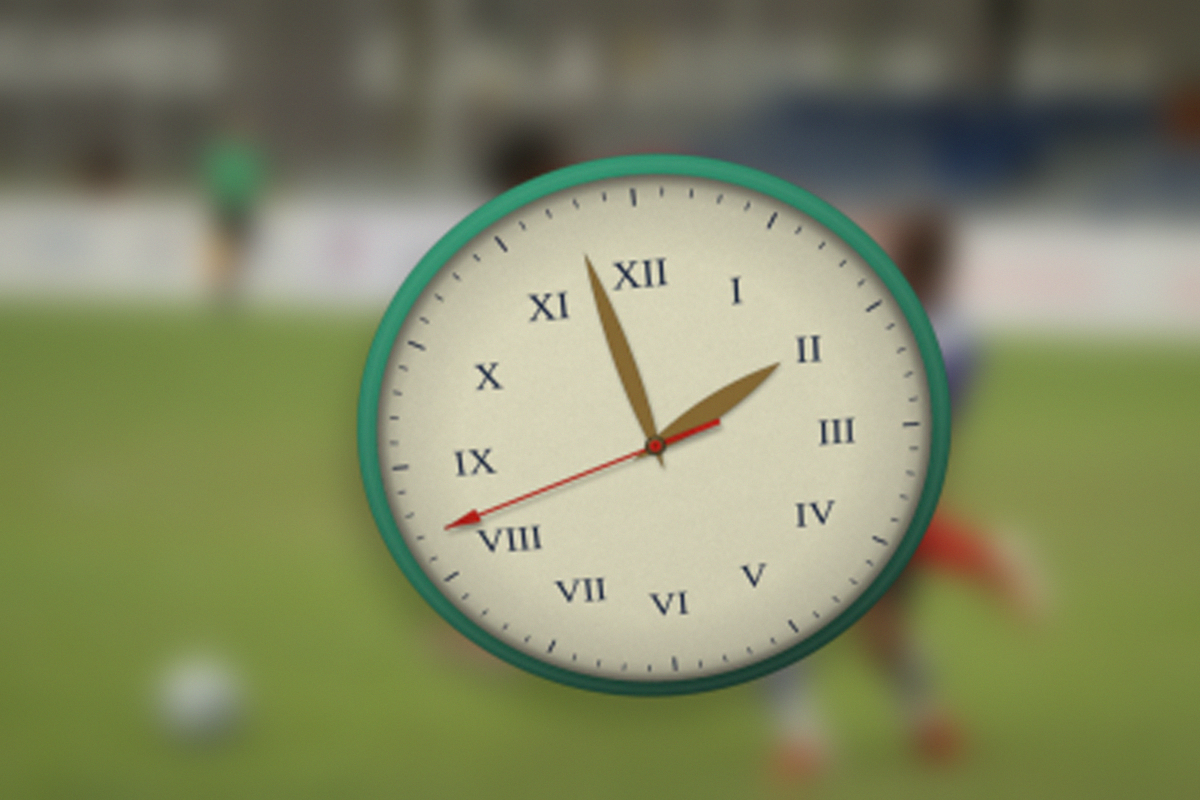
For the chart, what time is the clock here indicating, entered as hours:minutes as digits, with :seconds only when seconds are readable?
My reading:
1:57:42
